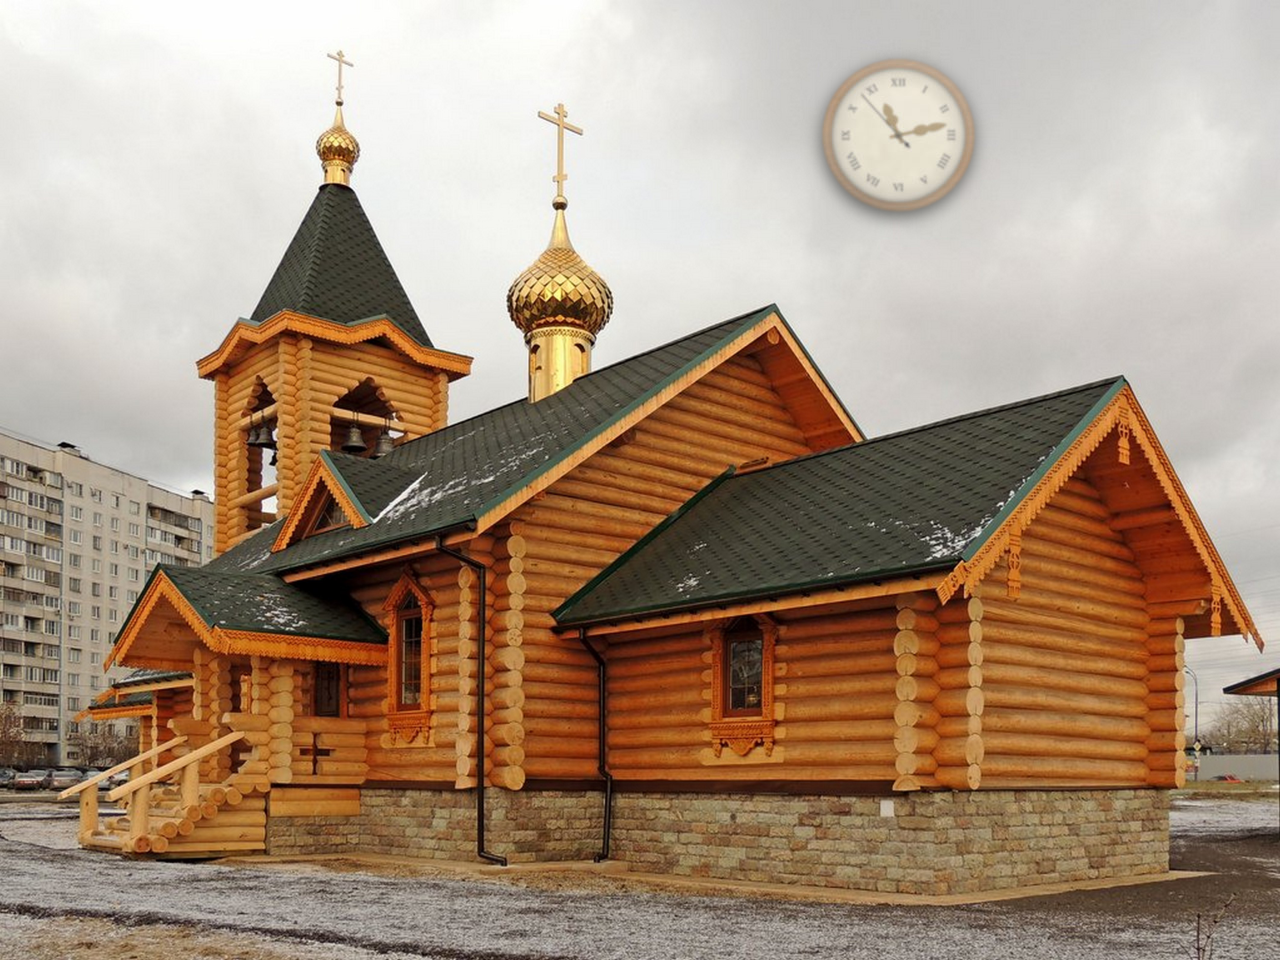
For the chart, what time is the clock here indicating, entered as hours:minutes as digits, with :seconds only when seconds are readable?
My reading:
11:12:53
